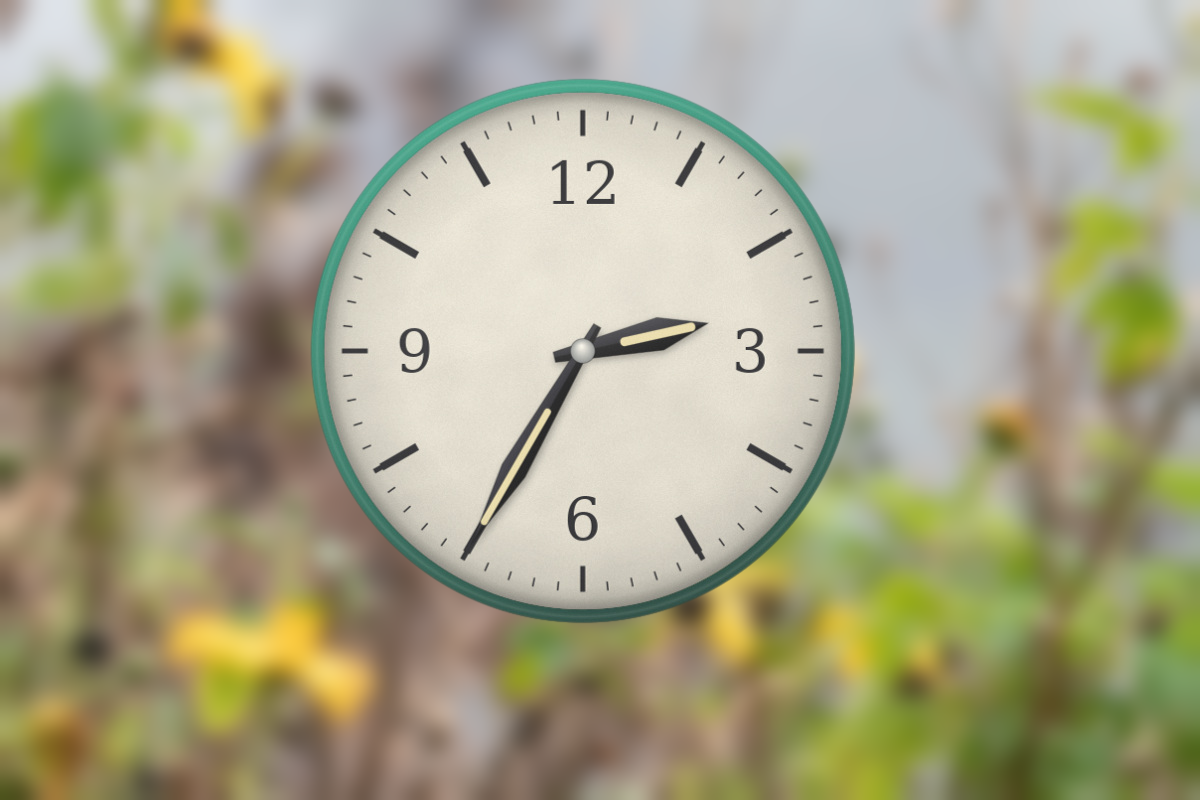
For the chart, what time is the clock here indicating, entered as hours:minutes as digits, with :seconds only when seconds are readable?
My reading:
2:35
